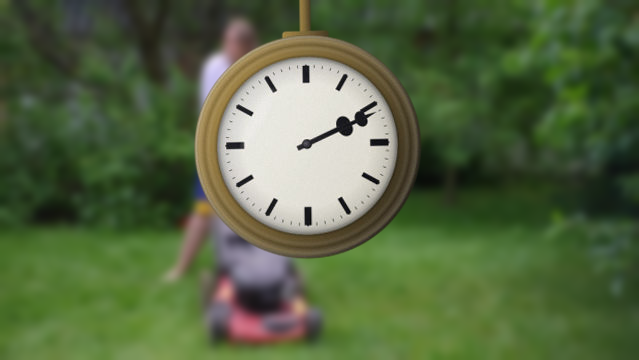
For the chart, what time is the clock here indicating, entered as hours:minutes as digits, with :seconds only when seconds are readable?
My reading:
2:11
